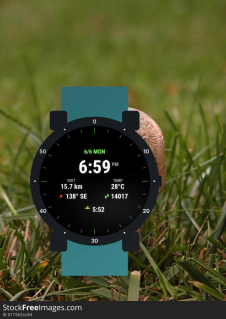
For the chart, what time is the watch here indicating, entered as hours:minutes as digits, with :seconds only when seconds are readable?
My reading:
6:59
